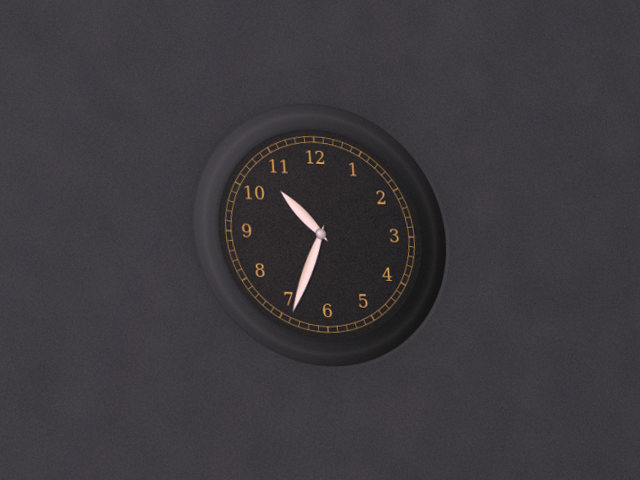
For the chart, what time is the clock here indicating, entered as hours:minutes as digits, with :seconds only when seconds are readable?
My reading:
10:34
